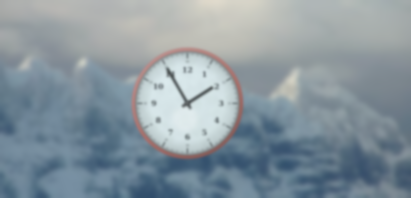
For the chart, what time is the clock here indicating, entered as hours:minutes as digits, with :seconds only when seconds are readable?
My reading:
1:55
